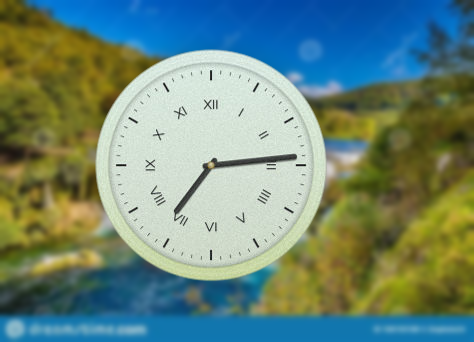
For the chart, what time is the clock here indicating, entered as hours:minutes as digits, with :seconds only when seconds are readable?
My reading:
7:14
